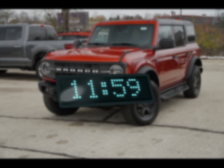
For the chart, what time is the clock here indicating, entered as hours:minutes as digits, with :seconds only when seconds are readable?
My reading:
11:59
